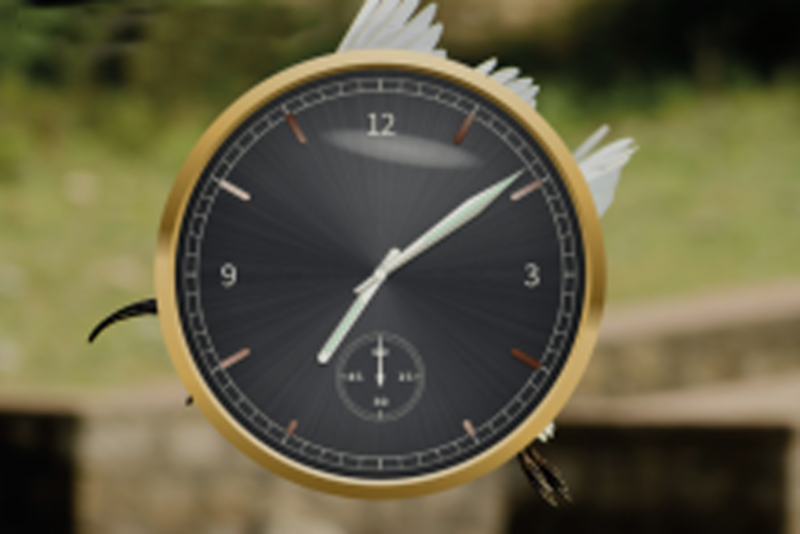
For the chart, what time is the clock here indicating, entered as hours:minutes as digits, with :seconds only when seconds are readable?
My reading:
7:09
